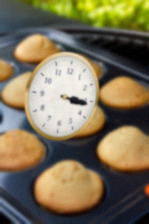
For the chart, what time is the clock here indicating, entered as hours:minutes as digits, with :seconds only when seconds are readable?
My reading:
3:16
